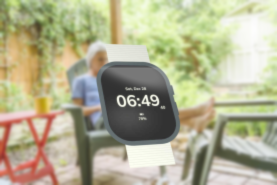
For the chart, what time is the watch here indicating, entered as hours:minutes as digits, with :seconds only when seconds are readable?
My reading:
6:49
